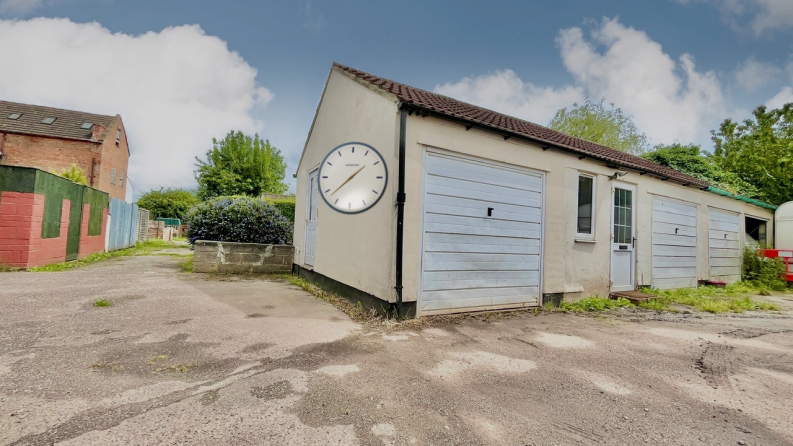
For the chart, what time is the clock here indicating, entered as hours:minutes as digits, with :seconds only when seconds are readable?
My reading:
1:38
